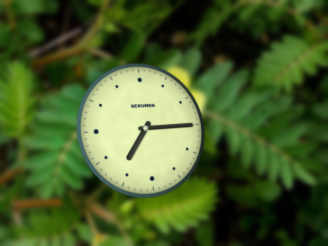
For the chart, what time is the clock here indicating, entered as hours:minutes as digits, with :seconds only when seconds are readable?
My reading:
7:15
